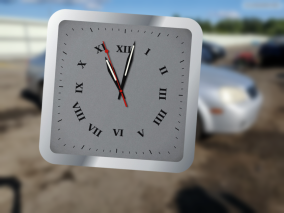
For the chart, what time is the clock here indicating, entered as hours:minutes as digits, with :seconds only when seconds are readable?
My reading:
11:01:56
